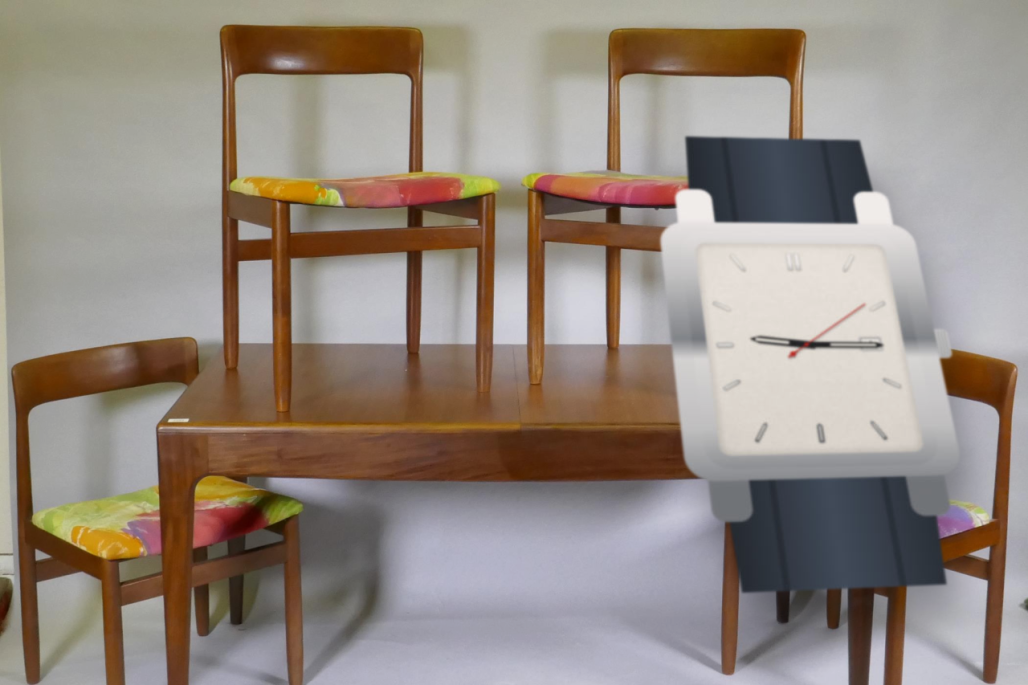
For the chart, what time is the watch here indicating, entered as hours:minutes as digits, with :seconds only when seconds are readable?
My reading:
9:15:09
